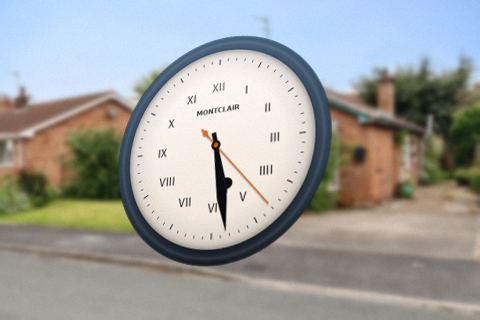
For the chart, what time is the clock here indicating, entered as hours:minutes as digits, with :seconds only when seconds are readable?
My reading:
5:28:23
